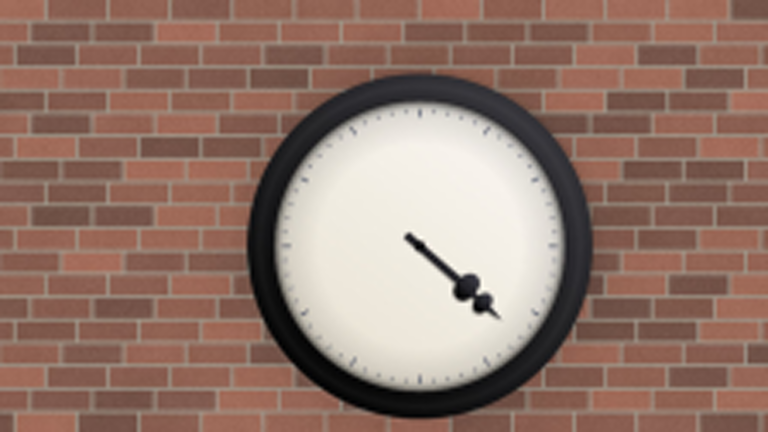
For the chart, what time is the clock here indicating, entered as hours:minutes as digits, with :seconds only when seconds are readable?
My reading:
4:22
